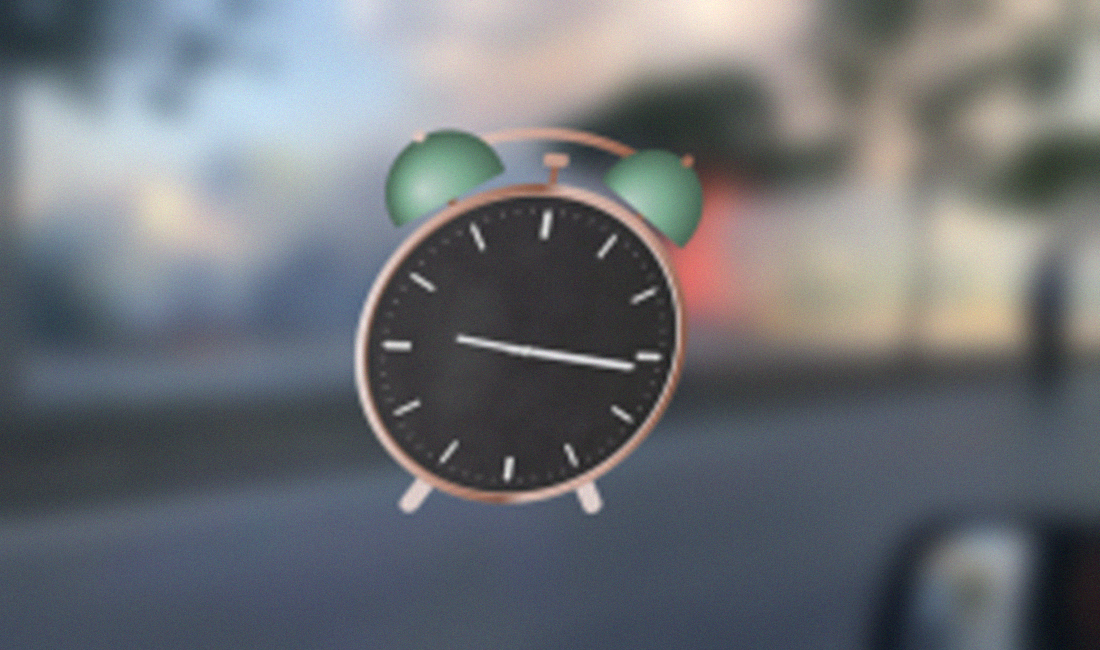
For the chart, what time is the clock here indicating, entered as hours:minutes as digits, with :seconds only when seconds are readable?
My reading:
9:16
